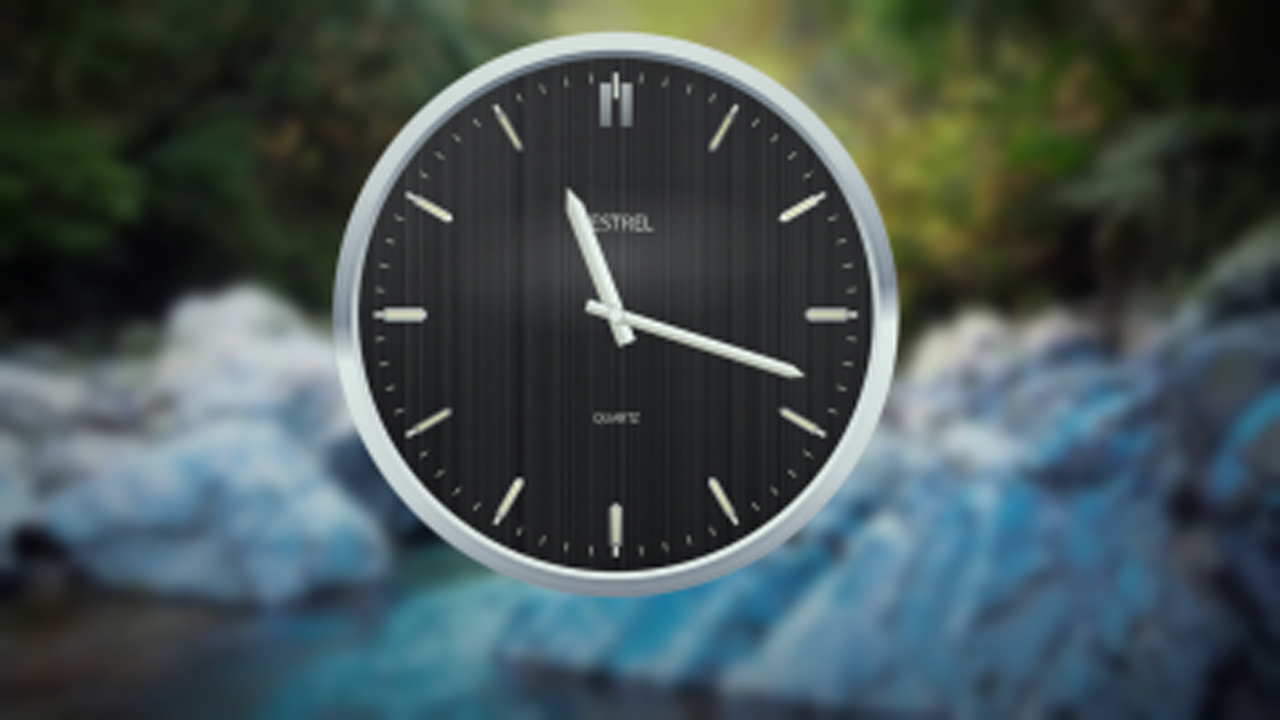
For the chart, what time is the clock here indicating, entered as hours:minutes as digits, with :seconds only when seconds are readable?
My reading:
11:18
